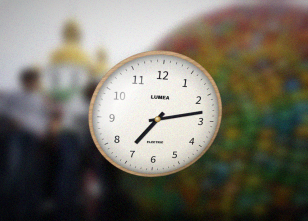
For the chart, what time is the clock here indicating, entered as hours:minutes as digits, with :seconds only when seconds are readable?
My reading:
7:13
